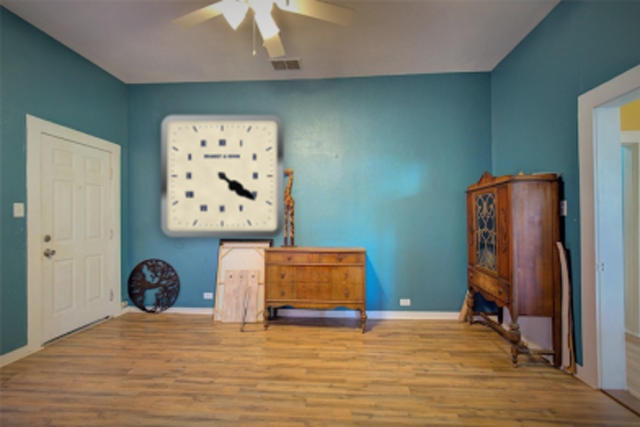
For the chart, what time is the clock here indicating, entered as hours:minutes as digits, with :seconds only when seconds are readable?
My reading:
4:21
